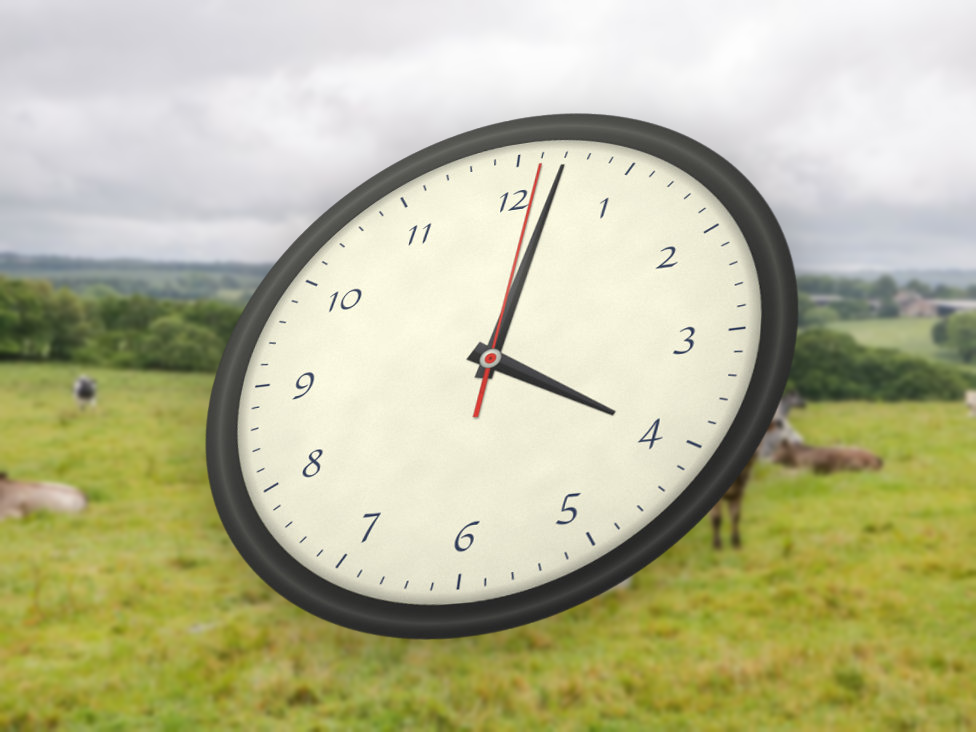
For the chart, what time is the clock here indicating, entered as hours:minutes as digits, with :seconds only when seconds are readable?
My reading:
4:02:01
